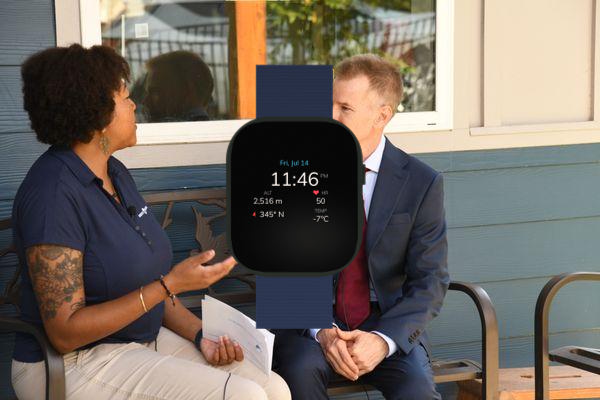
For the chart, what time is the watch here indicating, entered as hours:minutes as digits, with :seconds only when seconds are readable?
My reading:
11:46
